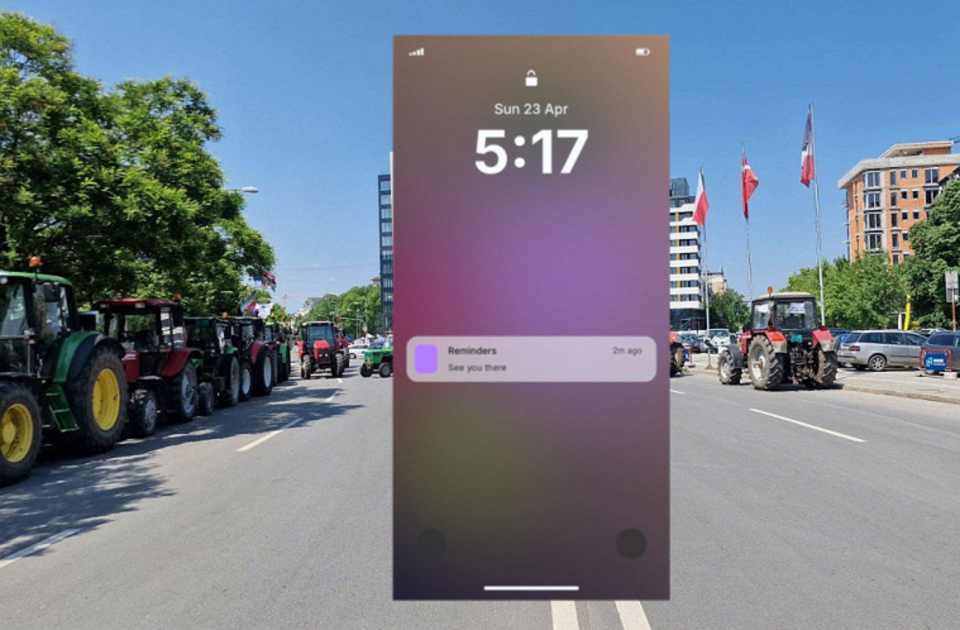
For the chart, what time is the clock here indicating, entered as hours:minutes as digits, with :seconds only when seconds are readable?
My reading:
5:17
